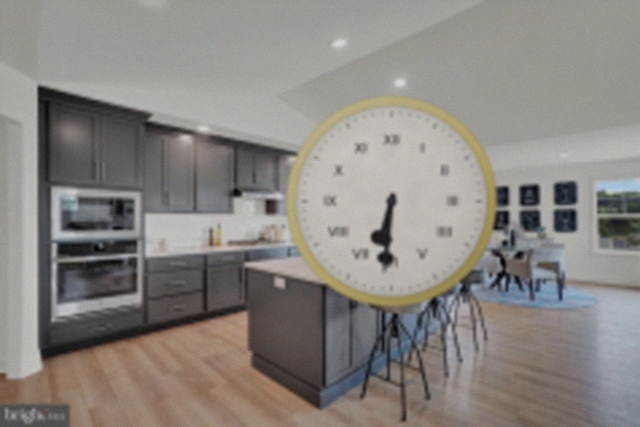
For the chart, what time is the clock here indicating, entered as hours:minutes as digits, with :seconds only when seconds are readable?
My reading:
6:31
